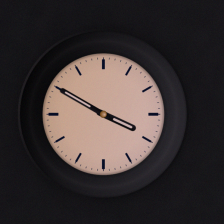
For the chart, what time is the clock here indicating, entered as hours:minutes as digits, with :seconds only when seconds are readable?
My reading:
3:50
